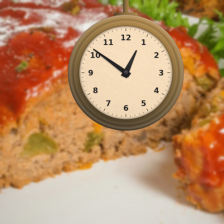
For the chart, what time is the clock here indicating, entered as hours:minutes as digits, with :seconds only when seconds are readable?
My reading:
12:51
